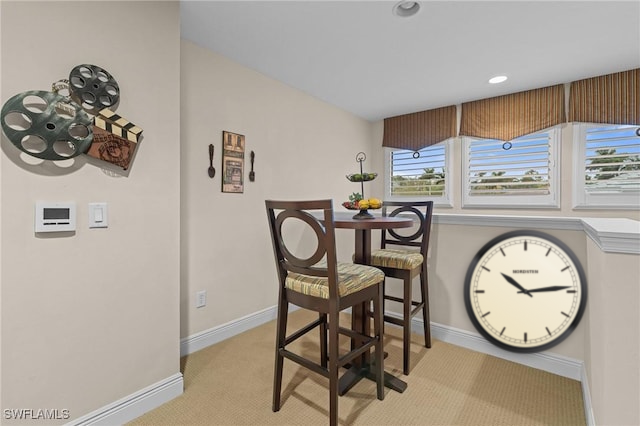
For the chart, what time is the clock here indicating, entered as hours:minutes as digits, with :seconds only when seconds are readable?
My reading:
10:14
